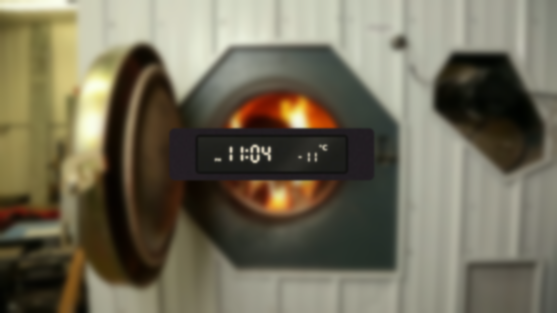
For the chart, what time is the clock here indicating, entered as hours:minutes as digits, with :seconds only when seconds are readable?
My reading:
11:04
